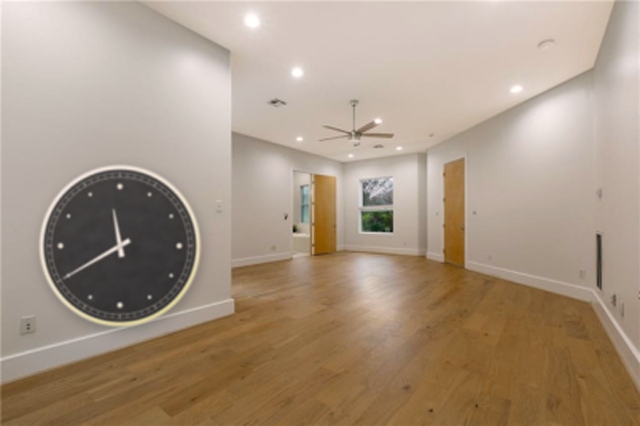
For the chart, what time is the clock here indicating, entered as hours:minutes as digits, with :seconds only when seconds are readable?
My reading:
11:40
